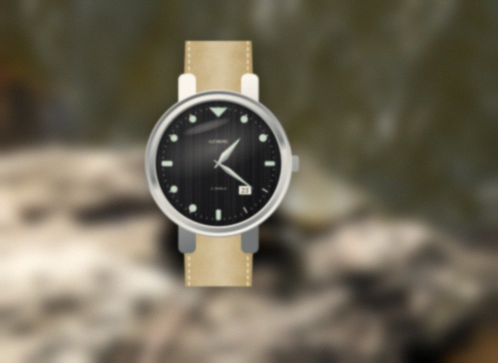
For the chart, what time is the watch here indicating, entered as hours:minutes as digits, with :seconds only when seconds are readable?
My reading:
1:21
